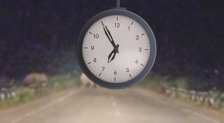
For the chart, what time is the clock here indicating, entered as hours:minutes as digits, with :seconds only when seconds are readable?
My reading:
6:55
